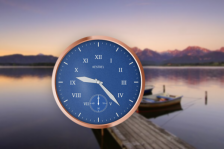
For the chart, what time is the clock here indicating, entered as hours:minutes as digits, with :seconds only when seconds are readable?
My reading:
9:23
